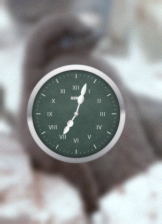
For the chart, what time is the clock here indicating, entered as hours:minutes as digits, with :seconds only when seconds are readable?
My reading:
7:03
